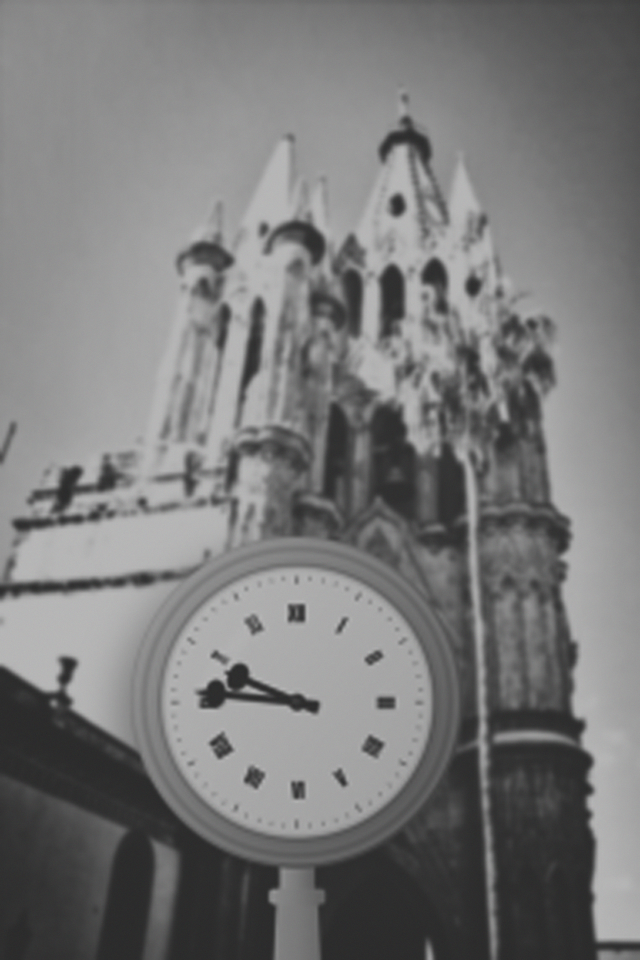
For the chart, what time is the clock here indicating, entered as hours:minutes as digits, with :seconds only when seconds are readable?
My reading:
9:46
